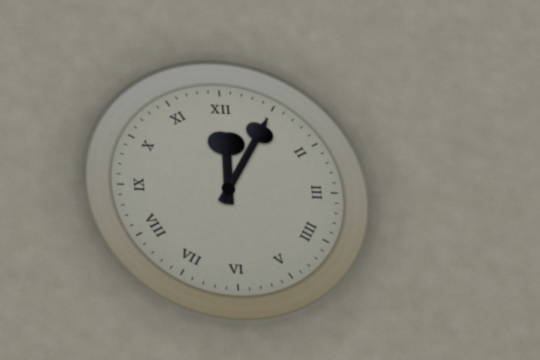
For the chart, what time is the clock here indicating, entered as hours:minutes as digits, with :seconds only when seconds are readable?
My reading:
12:05
